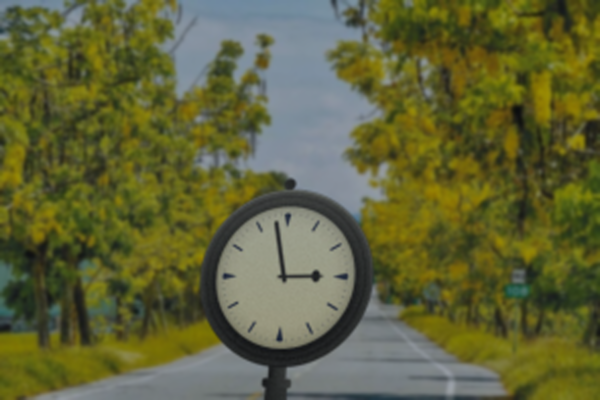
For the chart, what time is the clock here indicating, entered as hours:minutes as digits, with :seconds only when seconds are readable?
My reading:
2:58
